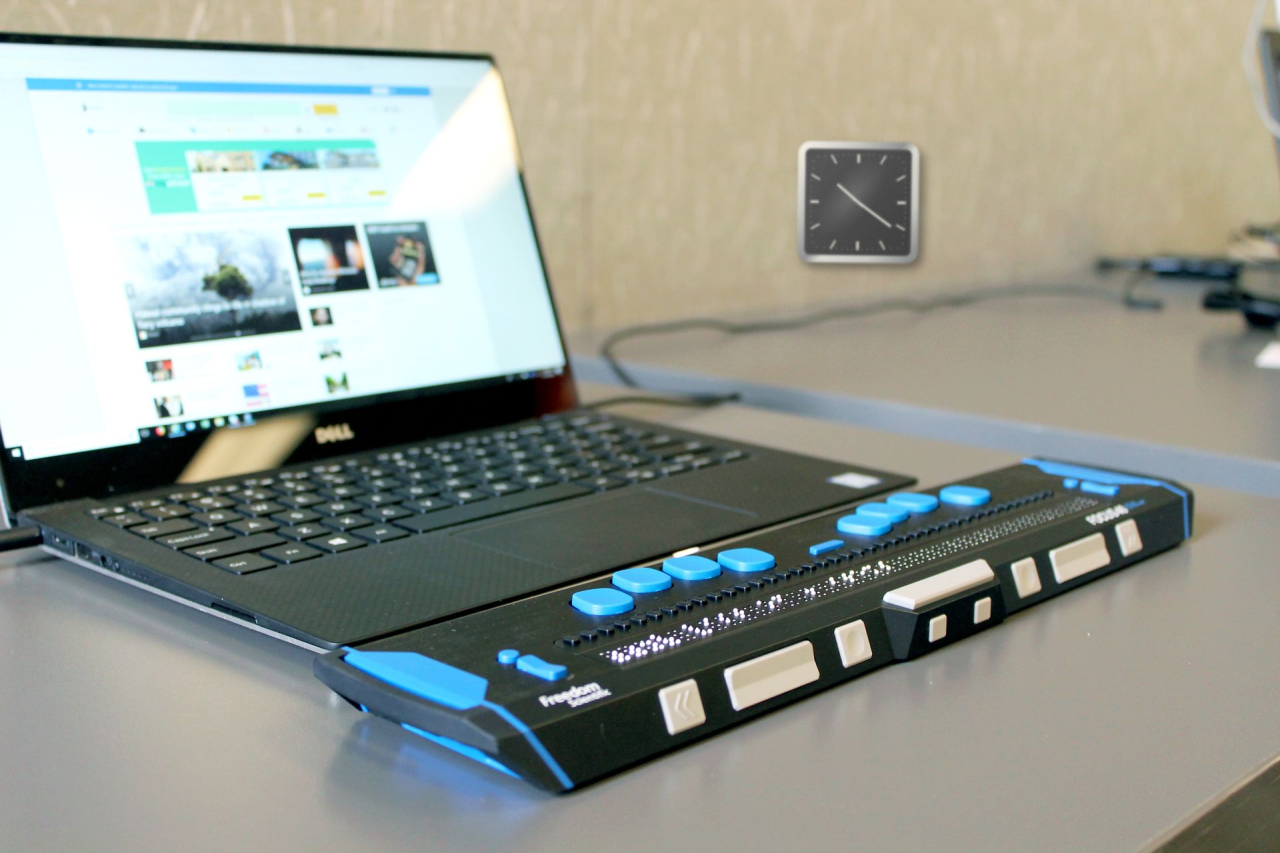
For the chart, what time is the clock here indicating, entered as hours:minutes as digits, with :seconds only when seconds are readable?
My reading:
10:21
